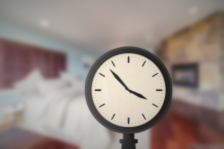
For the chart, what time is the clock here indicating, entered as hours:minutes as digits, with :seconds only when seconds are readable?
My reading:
3:53
